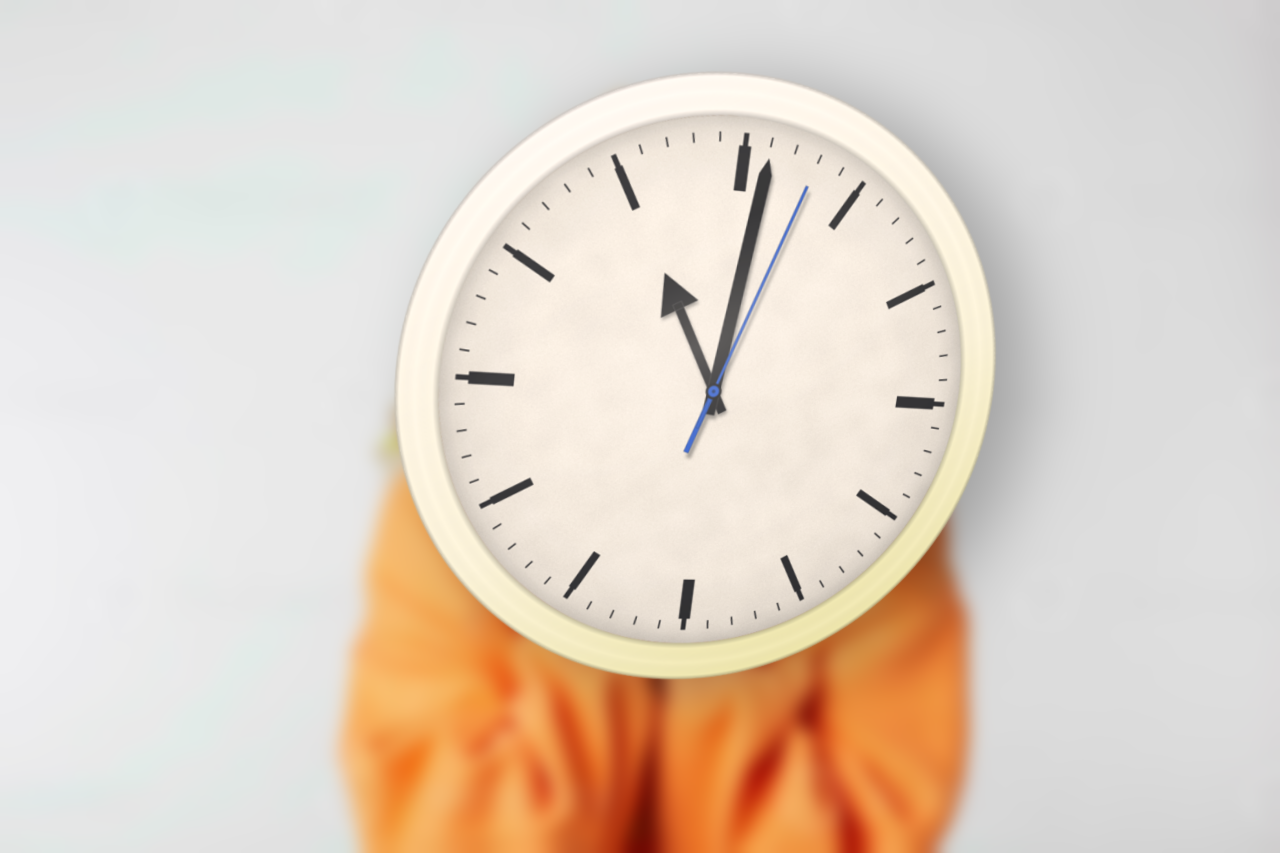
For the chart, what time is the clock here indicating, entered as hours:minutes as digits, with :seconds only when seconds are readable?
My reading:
11:01:03
